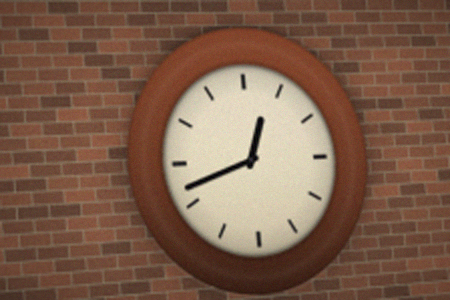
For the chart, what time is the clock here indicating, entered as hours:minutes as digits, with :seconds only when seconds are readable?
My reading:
12:42
